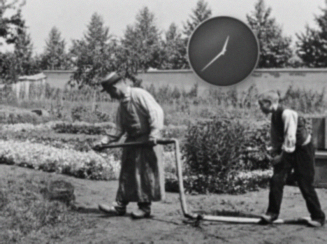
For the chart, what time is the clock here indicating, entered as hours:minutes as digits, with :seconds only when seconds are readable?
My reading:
12:38
